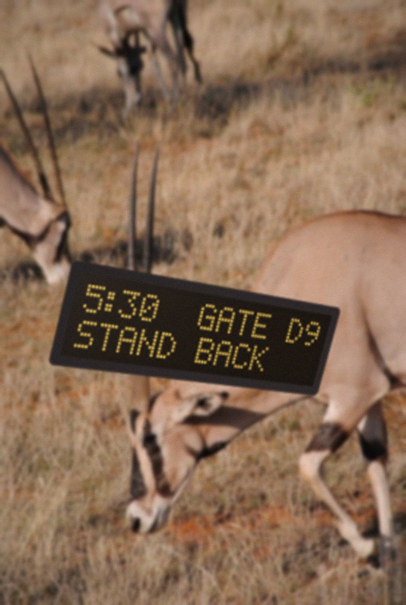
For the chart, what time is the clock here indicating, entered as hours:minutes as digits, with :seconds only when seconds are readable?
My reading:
5:30
